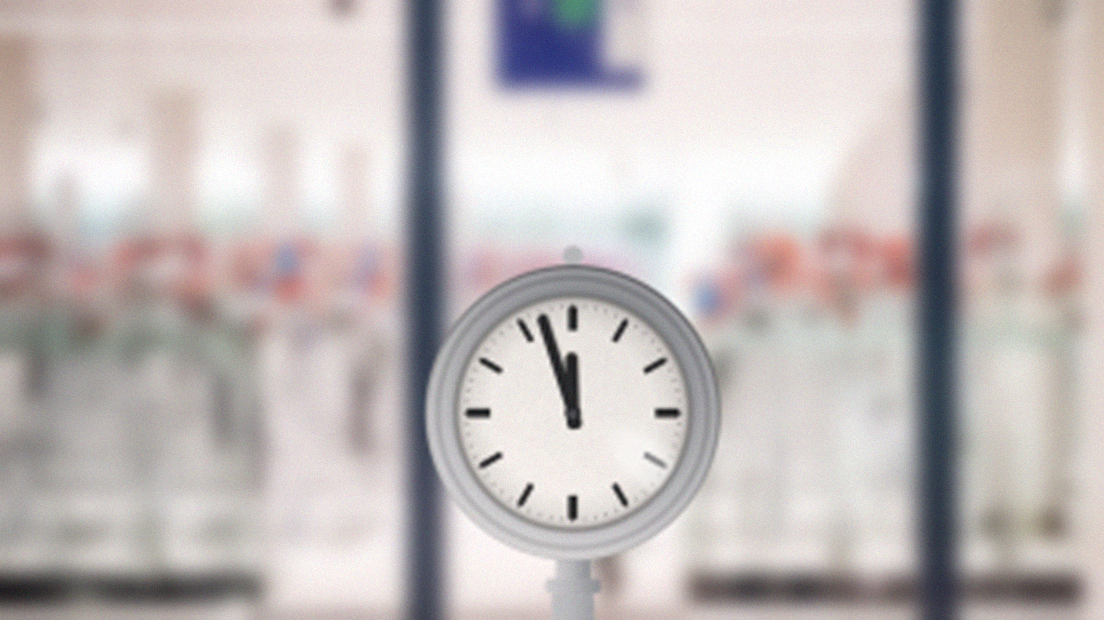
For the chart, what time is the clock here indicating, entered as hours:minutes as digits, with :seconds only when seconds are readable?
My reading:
11:57
